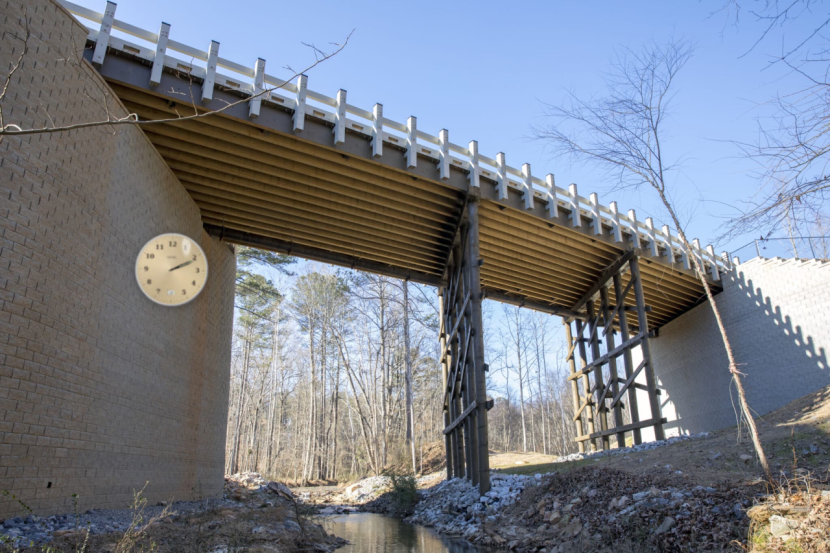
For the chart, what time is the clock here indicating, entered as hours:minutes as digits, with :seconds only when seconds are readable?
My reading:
2:11
